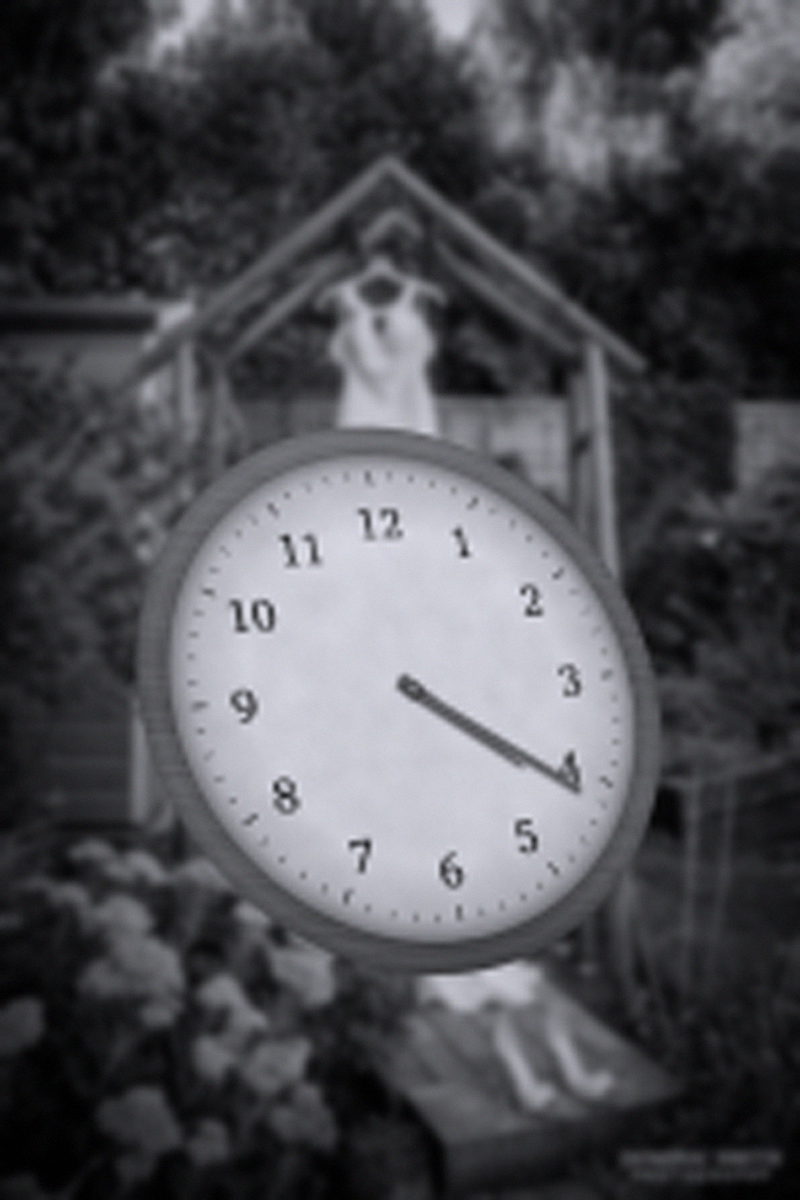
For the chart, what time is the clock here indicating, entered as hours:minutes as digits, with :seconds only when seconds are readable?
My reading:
4:21
